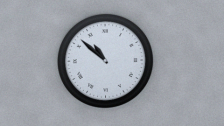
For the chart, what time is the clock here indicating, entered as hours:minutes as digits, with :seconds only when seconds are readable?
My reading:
10:52
